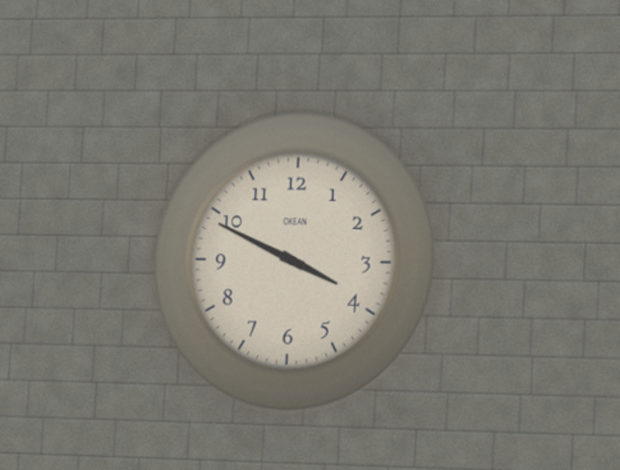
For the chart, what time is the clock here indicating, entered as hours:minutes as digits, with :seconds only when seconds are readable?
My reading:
3:49
